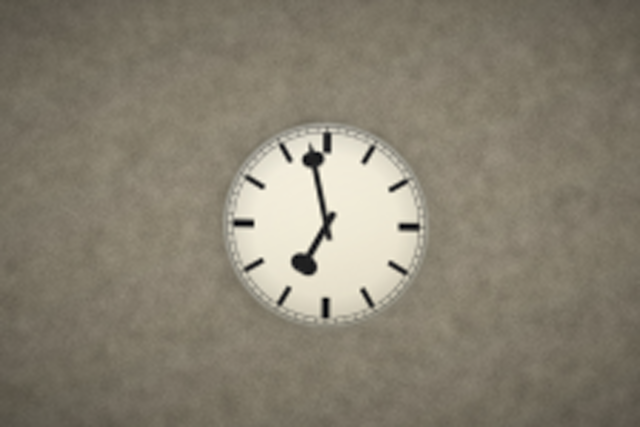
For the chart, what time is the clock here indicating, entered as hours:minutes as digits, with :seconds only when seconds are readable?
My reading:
6:58
